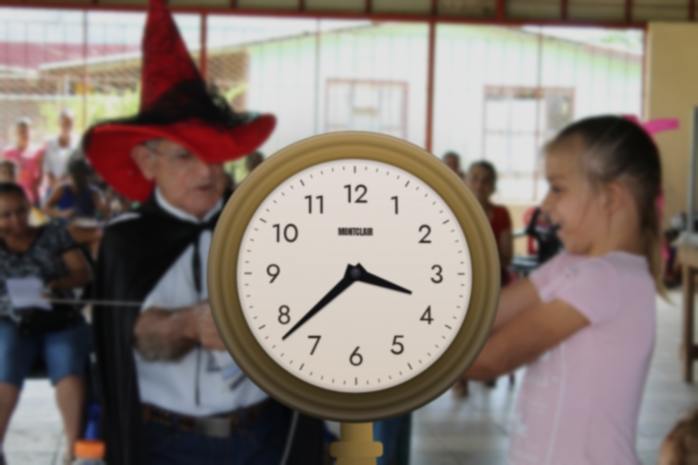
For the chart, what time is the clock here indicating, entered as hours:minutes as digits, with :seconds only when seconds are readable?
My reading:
3:38
